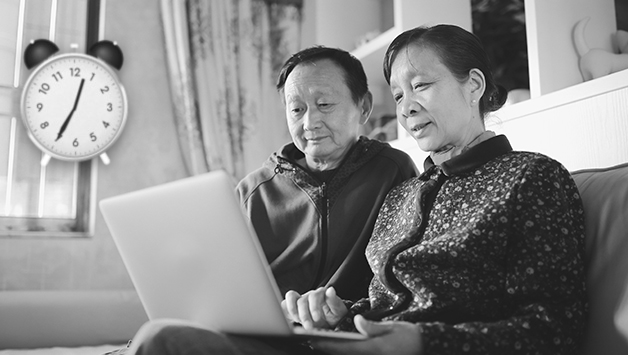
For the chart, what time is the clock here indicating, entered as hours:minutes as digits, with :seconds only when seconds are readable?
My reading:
12:35
